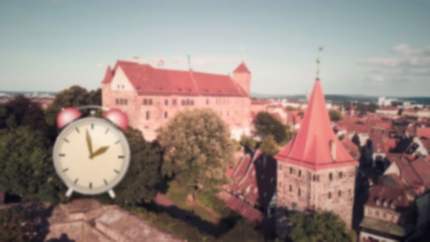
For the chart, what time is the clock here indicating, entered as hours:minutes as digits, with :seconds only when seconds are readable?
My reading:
1:58
